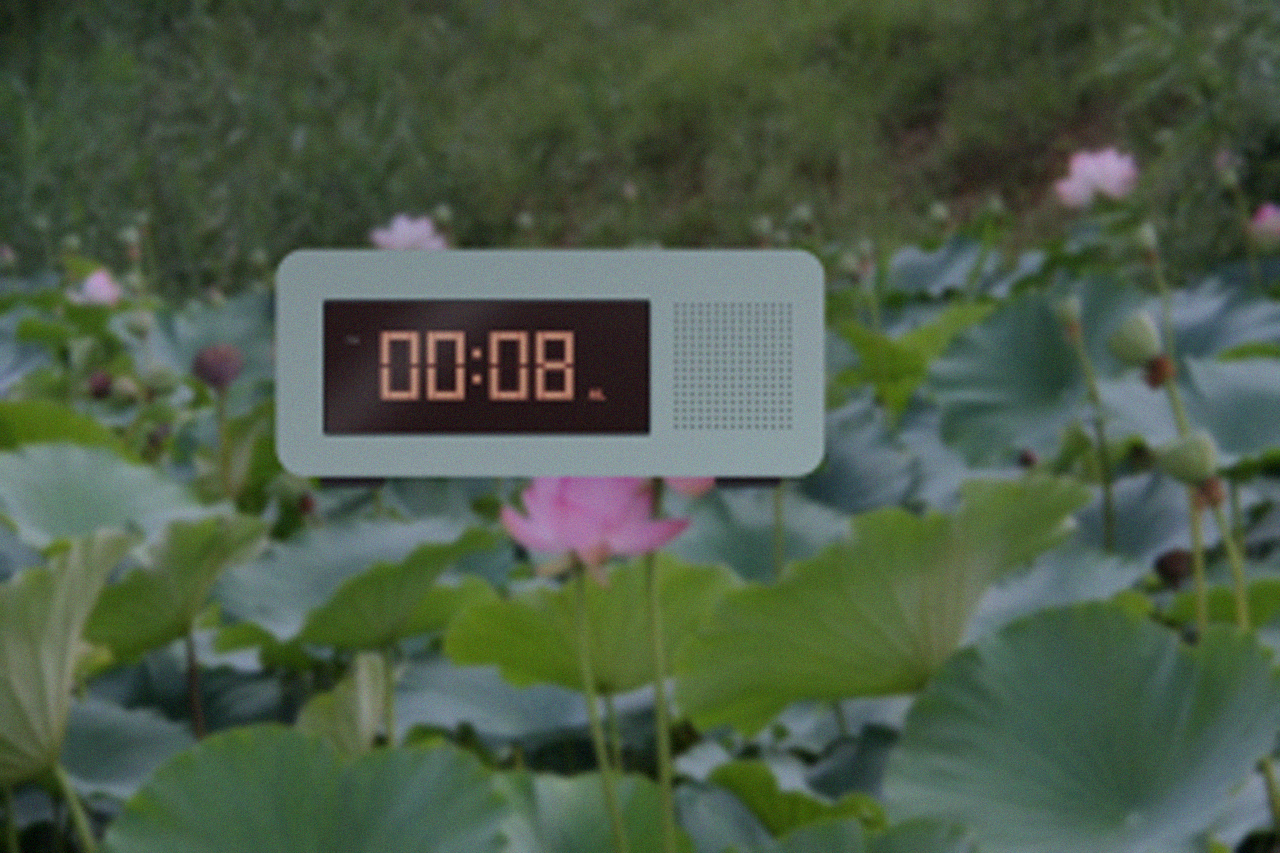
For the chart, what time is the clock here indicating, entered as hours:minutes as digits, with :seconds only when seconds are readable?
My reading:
0:08
